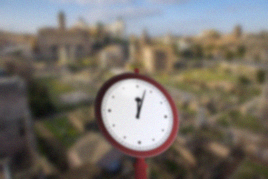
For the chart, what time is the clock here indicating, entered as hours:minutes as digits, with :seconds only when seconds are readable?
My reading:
12:03
